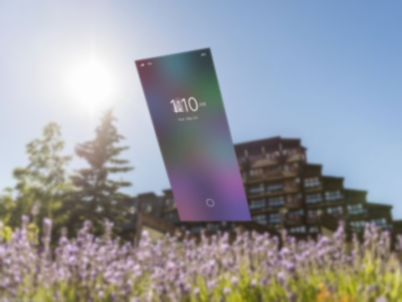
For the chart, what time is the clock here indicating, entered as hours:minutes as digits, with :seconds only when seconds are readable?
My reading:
1:10
